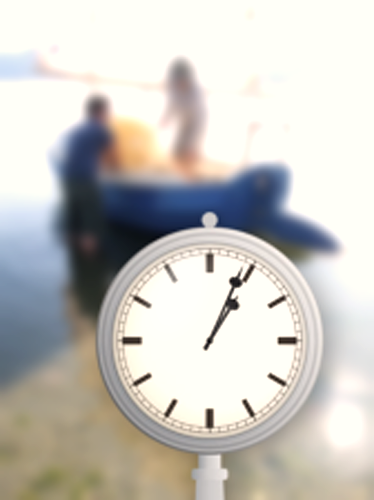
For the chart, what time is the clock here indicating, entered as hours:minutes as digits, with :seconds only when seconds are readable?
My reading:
1:04
